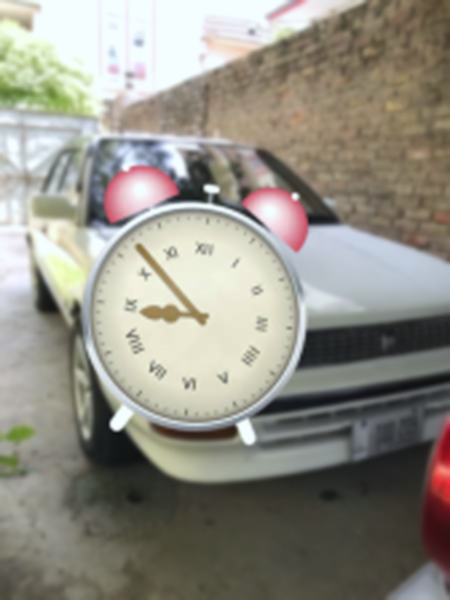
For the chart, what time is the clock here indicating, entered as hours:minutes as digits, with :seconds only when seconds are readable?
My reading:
8:52
